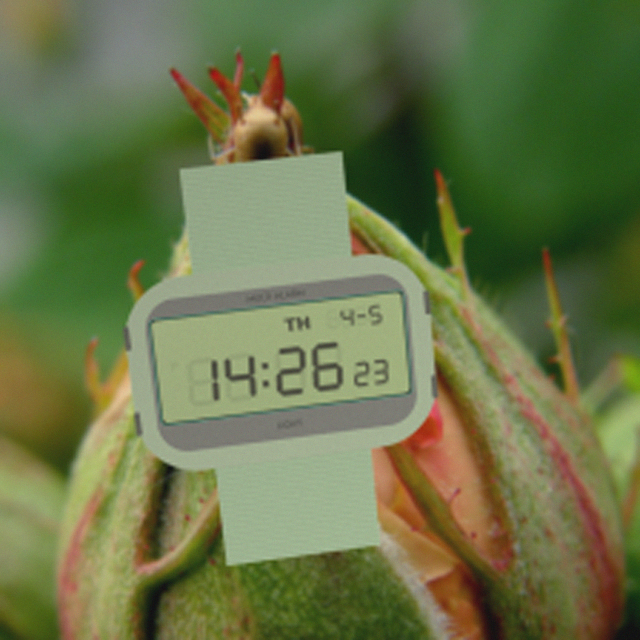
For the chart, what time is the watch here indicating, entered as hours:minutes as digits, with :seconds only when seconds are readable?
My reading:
14:26:23
